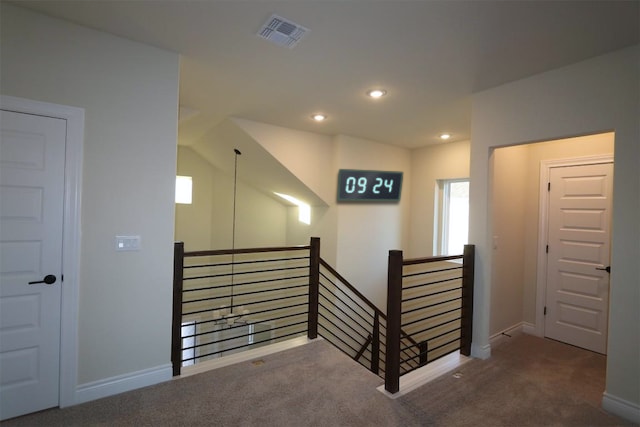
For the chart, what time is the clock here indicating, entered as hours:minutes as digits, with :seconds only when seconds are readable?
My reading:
9:24
